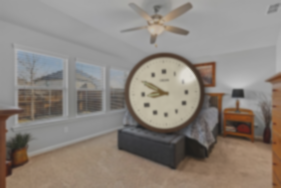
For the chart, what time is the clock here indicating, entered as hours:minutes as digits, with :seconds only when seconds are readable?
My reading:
8:50
